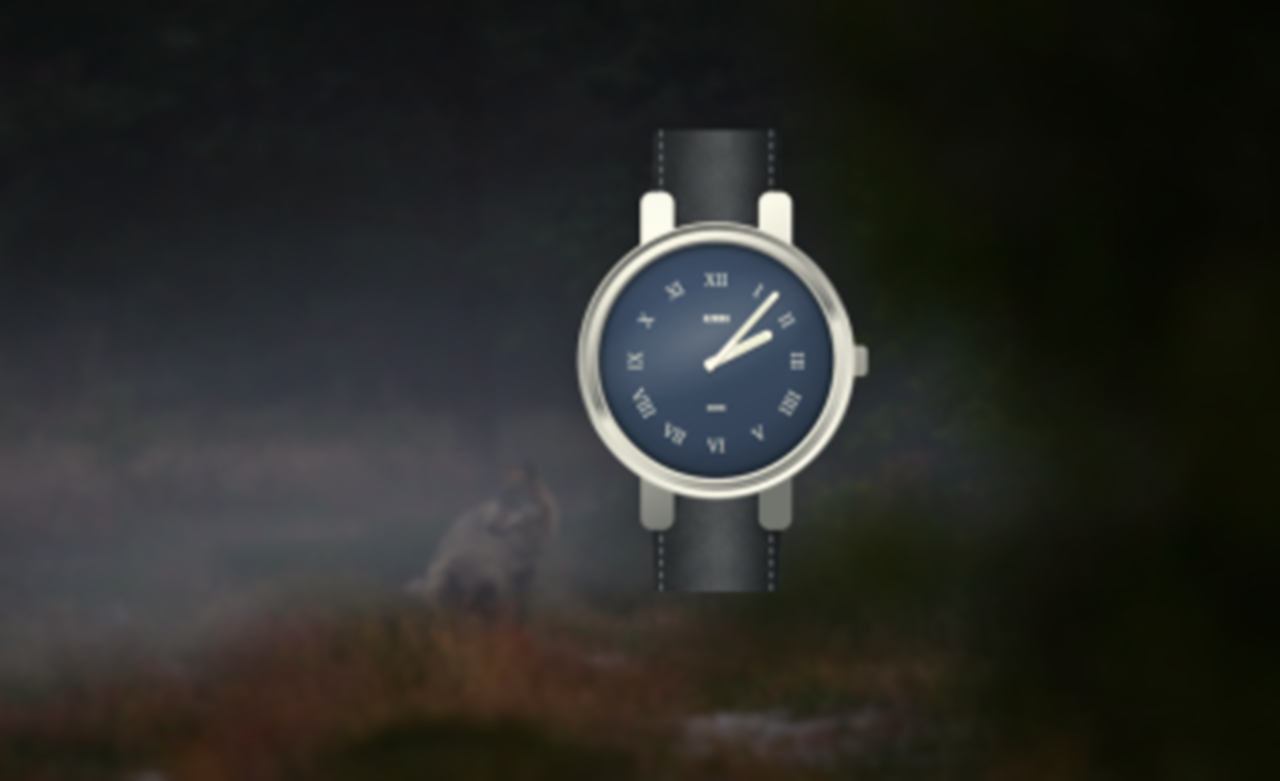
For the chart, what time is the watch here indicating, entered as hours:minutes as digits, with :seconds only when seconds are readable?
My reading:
2:07
